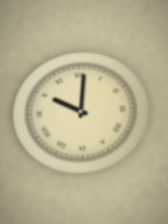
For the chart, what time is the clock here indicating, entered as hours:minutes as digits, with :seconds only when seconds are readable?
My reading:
10:01
